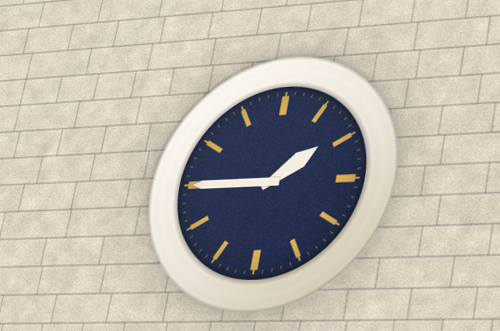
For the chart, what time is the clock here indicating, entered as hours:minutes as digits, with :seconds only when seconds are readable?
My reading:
1:45
